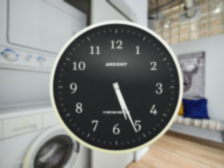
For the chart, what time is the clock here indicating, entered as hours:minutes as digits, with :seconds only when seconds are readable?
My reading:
5:26
